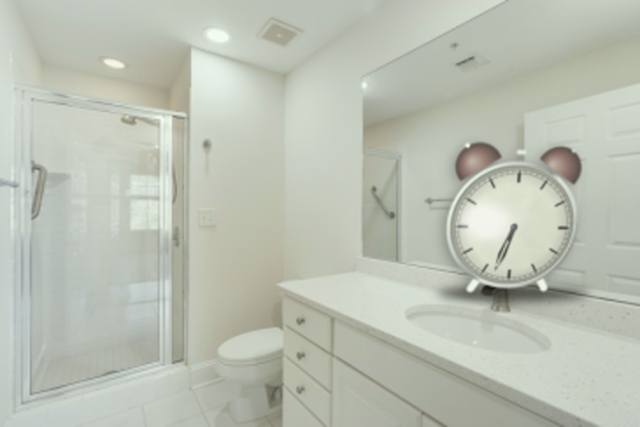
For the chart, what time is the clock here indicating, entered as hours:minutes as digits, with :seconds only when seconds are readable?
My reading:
6:33
